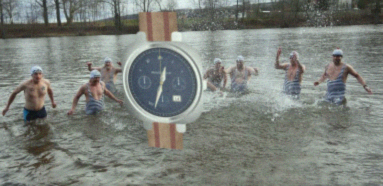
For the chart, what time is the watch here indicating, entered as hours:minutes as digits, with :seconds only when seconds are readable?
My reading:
12:33
